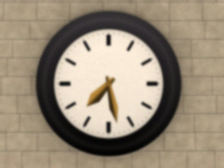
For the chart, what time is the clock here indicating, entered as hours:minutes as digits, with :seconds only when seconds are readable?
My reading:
7:28
